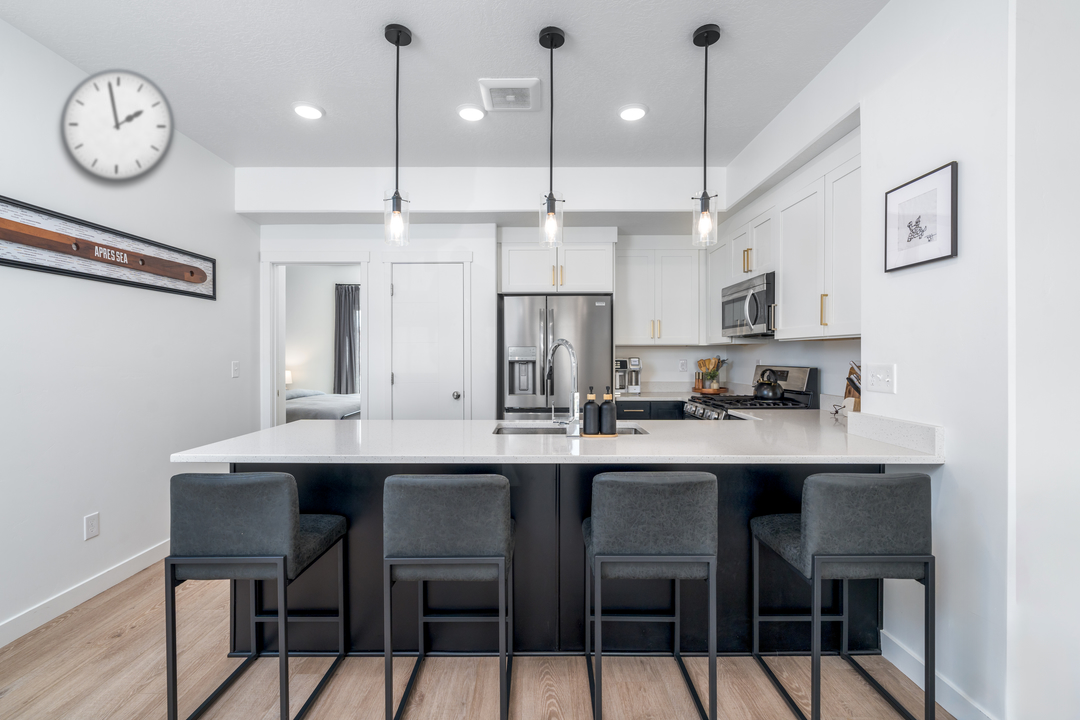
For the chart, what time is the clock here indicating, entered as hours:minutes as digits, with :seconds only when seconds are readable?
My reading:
1:58
